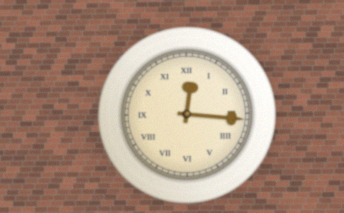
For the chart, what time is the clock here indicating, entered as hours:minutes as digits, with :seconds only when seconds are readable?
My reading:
12:16
